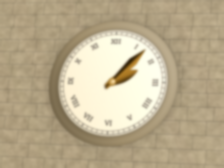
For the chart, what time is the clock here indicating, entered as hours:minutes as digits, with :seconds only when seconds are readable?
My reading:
2:07
